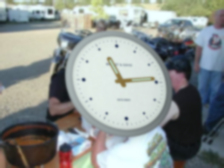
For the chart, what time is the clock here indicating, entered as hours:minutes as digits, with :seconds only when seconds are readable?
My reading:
11:14
